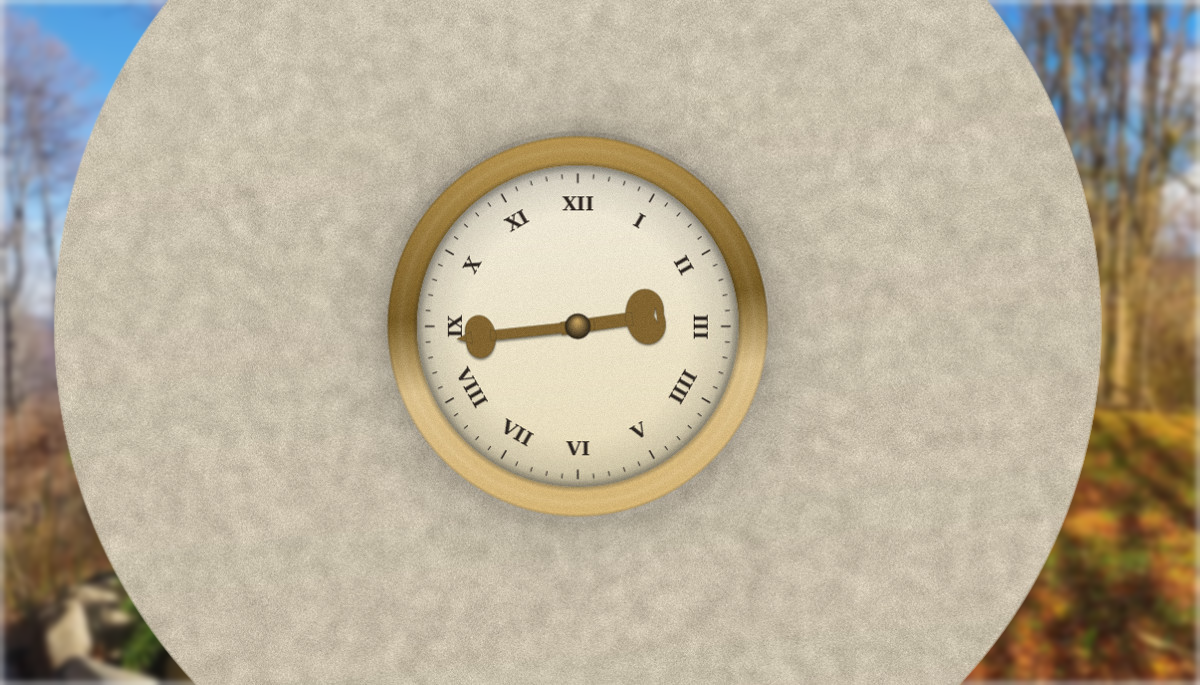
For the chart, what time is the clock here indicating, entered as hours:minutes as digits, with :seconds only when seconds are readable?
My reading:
2:44
